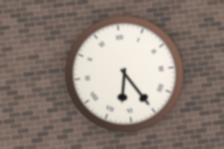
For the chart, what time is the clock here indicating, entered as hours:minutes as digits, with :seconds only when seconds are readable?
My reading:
6:25
